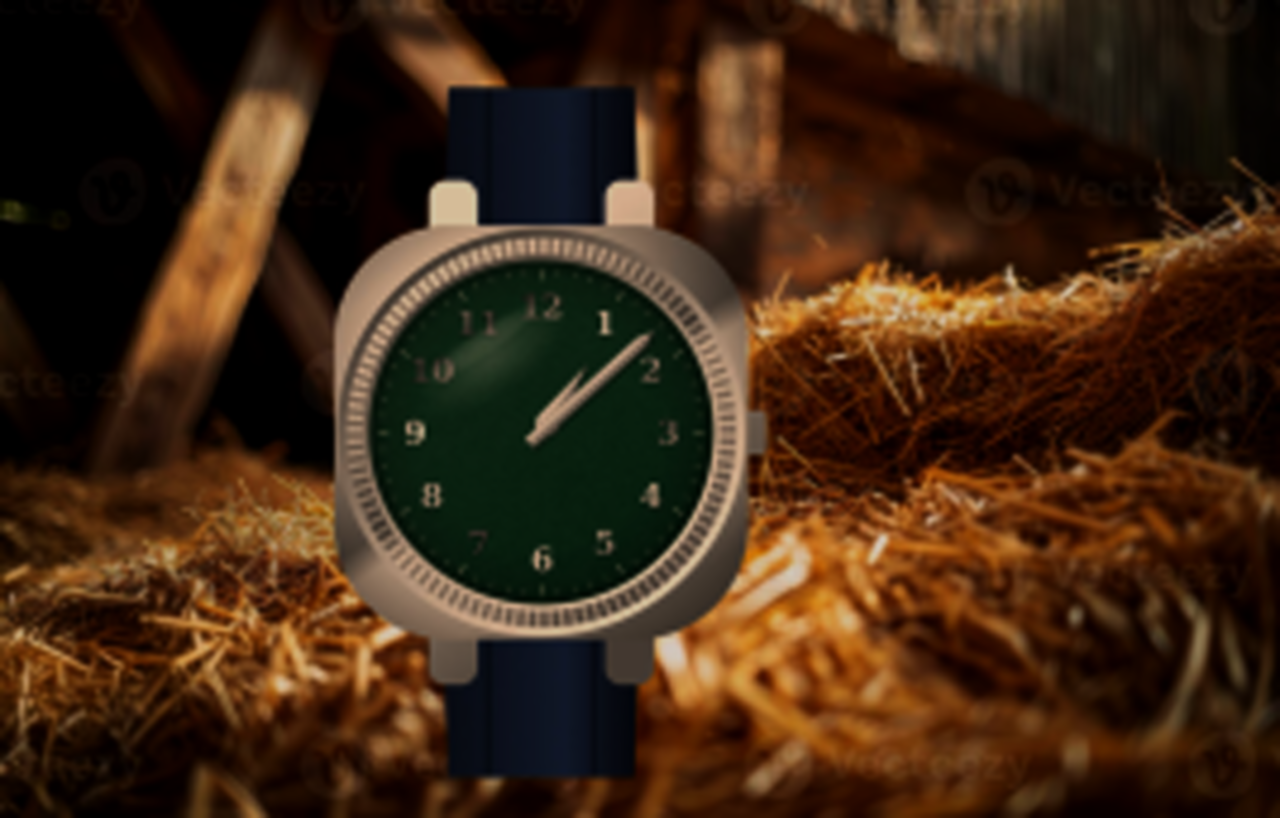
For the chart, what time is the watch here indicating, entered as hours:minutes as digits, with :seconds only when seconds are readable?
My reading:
1:08
